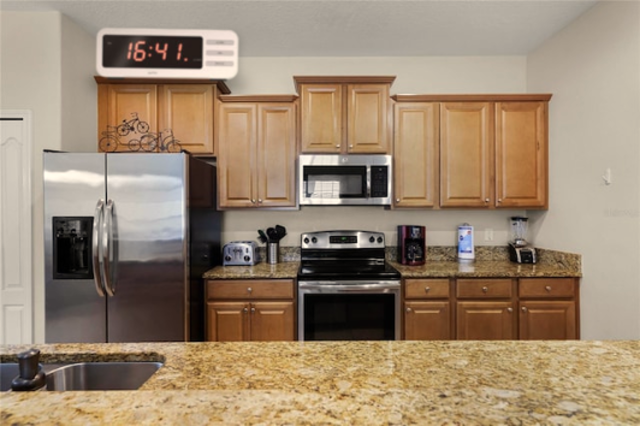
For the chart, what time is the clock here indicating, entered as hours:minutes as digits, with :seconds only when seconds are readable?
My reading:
16:41
